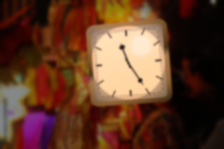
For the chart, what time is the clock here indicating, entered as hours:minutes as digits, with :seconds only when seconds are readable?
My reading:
11:25
